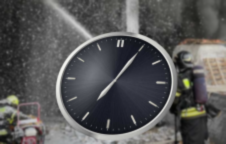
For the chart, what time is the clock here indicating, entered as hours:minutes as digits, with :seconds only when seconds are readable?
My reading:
7:05
